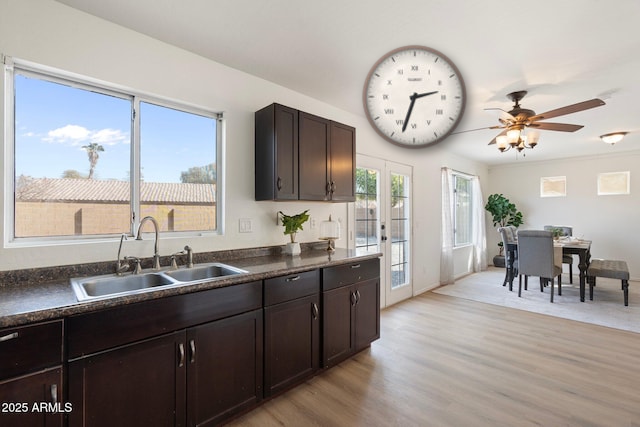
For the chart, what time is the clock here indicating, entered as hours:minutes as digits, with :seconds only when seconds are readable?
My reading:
2:33
